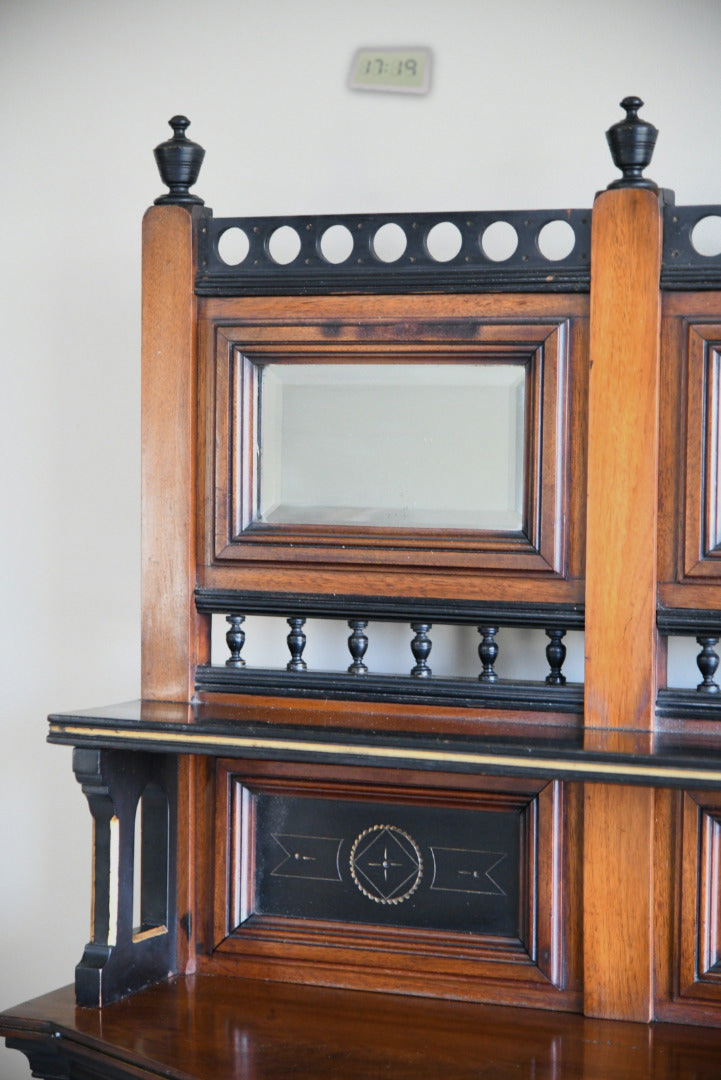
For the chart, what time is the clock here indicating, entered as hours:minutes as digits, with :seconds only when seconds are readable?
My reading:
17:19
